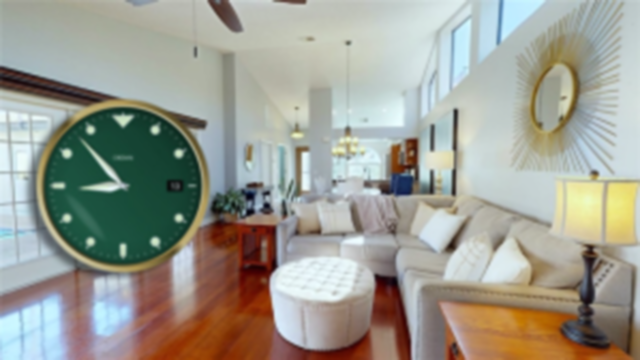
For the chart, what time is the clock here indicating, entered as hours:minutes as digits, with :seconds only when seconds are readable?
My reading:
8:53
